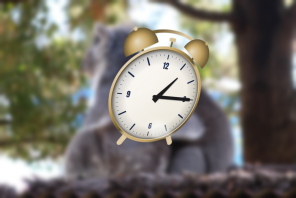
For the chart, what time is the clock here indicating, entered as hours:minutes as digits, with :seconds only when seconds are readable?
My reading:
1:15
